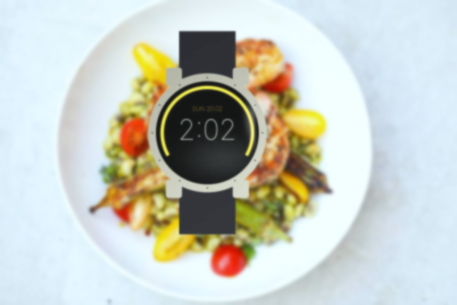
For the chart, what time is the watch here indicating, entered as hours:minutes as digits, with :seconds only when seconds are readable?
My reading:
2:02
